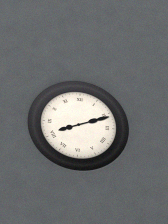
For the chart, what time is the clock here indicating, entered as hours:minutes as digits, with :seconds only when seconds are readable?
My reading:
8:11
